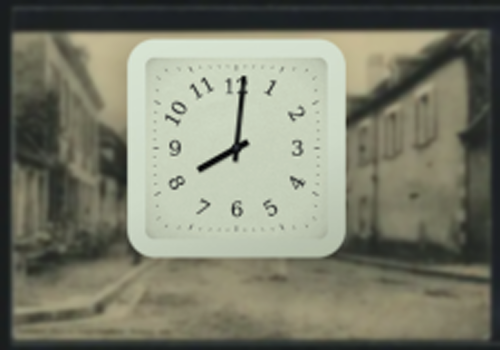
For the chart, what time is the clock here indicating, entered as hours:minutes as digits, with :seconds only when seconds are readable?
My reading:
8:01
